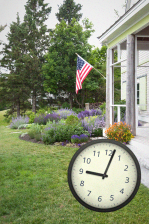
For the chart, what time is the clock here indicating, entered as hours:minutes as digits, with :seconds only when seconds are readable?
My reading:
9:02
